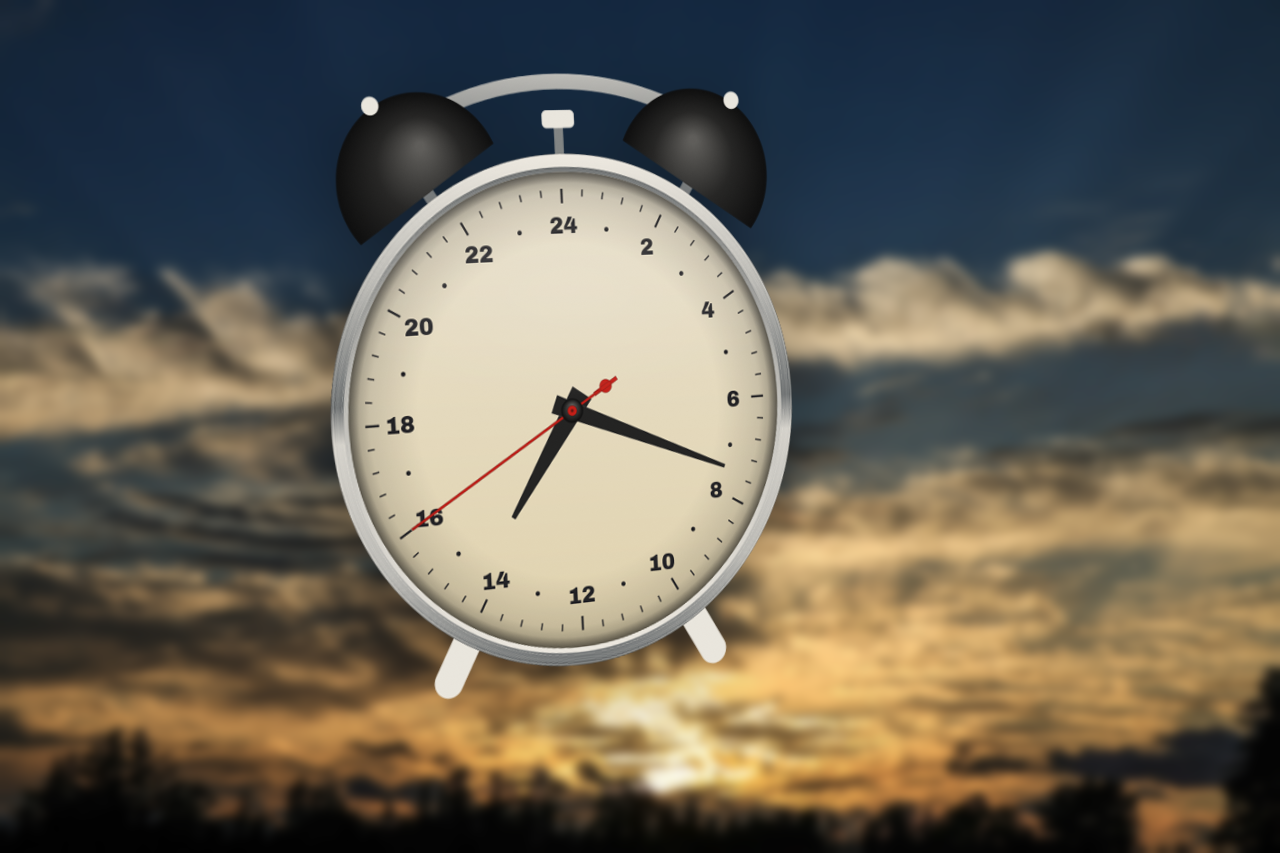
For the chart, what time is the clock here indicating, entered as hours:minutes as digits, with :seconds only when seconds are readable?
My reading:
14:18:40
